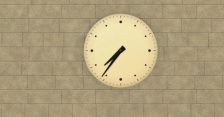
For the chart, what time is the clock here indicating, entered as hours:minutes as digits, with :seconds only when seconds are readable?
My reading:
7:36
